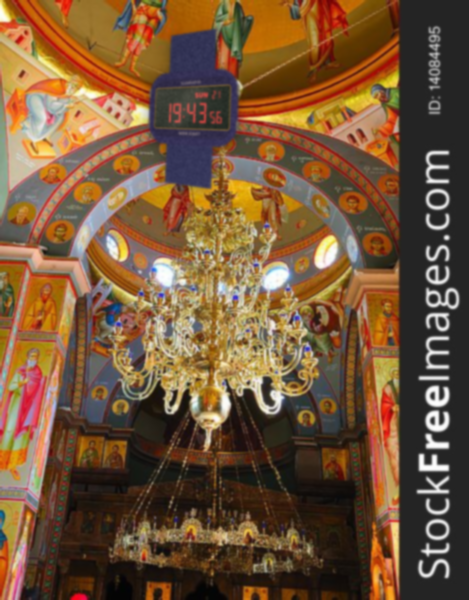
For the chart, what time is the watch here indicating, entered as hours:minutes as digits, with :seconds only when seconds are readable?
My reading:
19:43
